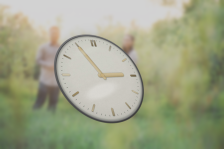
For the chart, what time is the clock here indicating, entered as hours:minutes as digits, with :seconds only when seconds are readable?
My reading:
2:55
